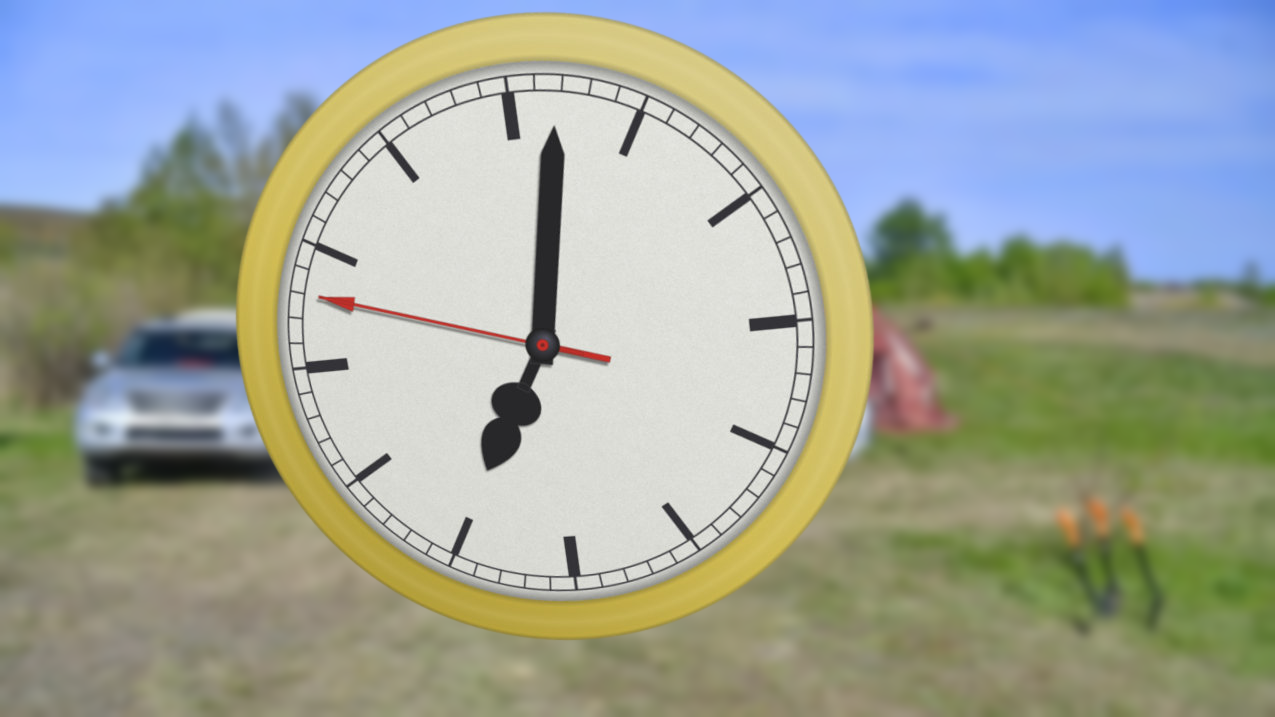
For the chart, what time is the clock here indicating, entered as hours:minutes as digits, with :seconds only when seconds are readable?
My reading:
7:01:48
